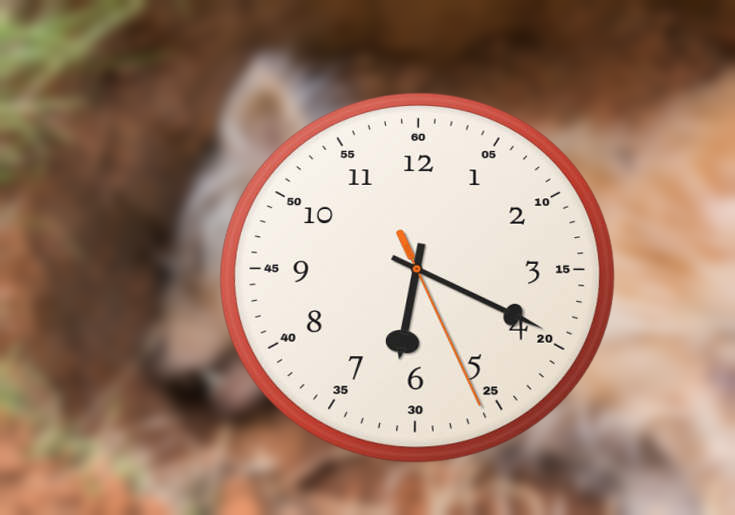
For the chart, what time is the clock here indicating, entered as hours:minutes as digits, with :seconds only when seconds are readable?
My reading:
6:19:26
